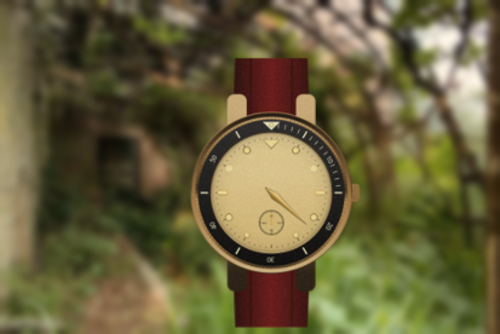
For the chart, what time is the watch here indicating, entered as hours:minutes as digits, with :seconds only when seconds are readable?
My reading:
4:22
